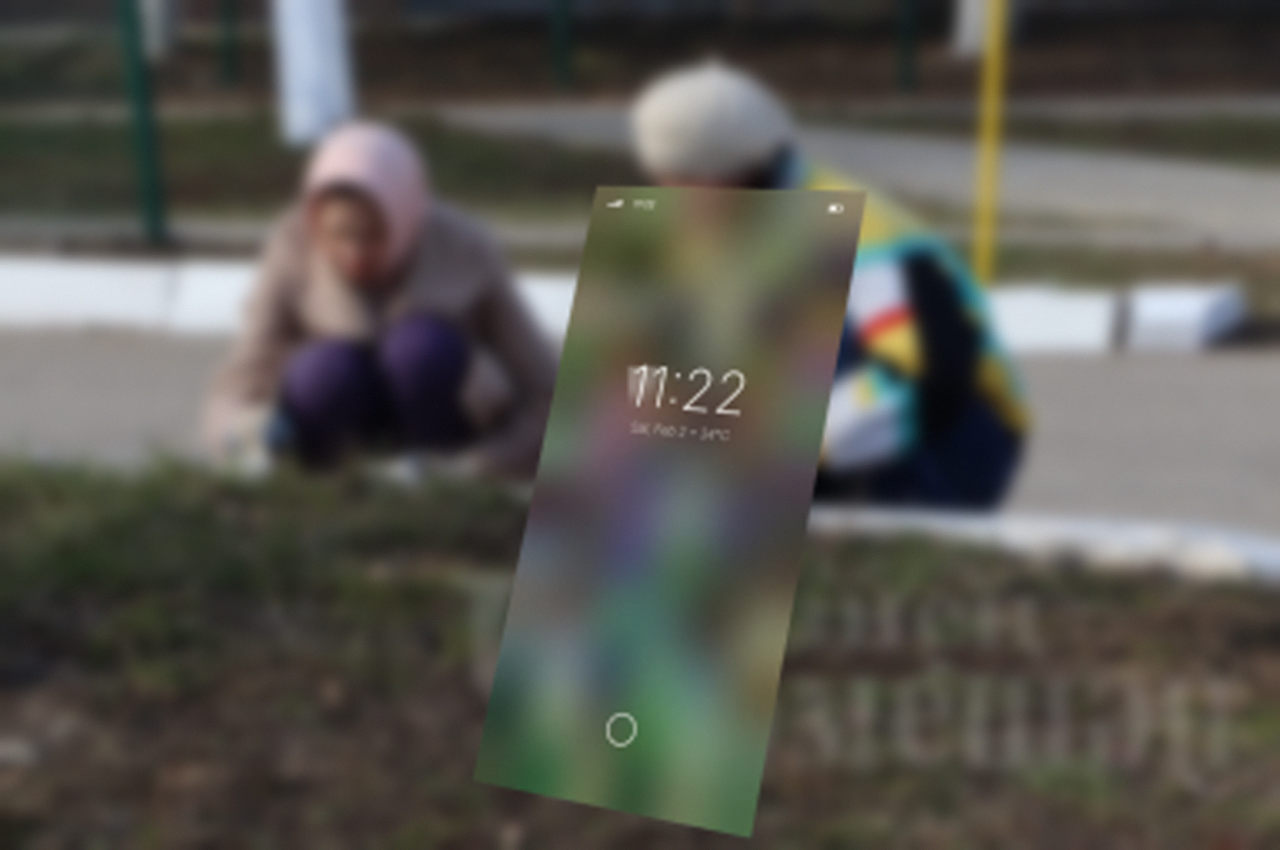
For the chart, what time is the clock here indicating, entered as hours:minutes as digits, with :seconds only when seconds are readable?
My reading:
11:22
